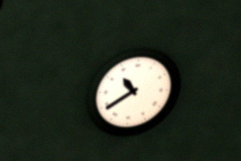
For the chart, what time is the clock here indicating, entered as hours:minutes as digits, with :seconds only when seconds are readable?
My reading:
10:39
